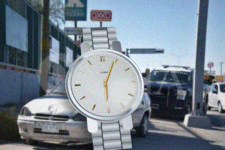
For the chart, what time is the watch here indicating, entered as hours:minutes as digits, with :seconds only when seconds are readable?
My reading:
6:04
